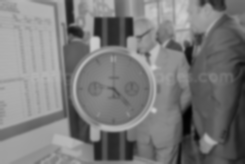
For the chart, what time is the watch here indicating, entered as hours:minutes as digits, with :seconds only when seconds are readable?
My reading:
9:23
